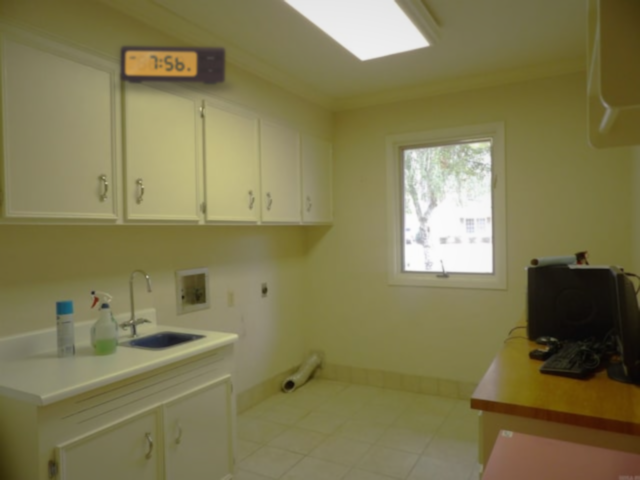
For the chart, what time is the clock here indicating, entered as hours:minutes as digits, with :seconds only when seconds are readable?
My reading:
7:56
